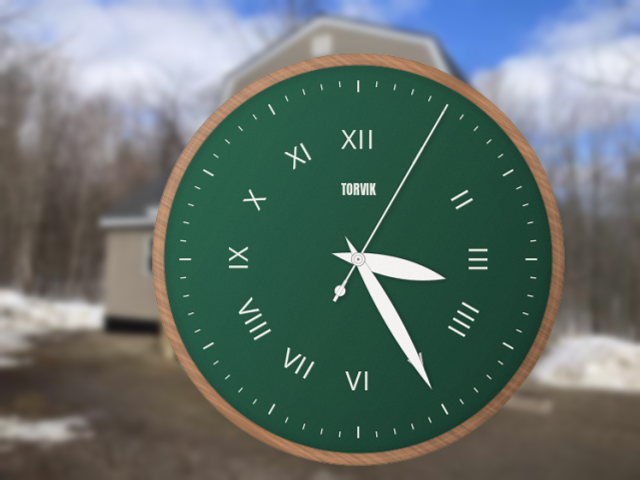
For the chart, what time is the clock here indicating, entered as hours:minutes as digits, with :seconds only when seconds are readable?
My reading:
3:25:05
